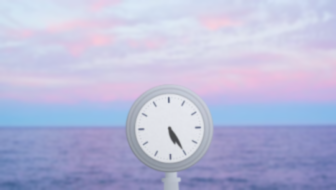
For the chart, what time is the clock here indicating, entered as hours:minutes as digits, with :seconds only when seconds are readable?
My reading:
5:25
